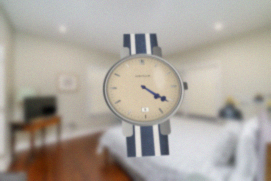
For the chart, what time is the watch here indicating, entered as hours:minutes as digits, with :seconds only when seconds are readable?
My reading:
4:21
